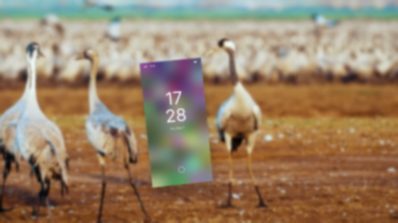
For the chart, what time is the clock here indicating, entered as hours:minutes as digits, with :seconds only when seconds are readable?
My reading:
17:28
